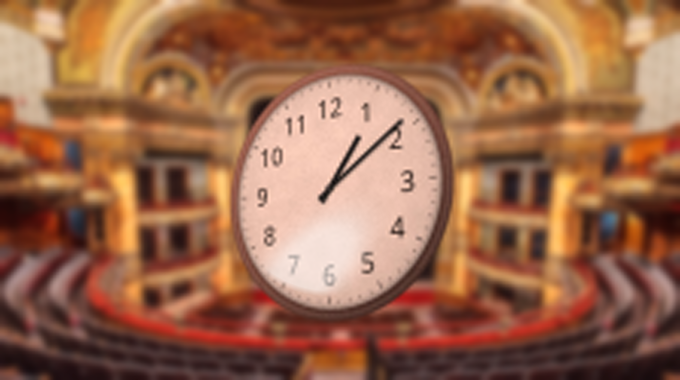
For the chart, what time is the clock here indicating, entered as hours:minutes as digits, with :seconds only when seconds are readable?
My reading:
1:09
